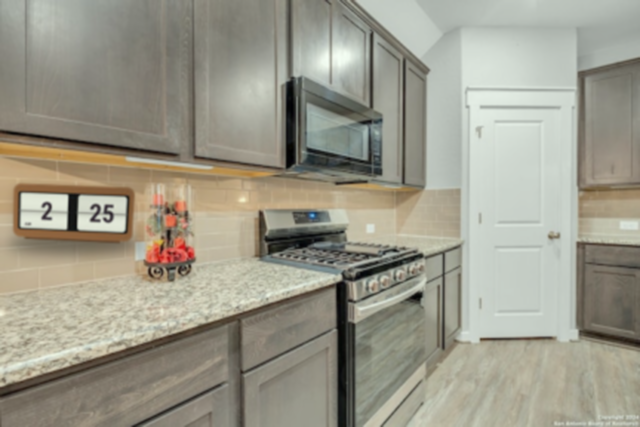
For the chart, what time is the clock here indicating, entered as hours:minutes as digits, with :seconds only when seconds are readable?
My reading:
2:25
